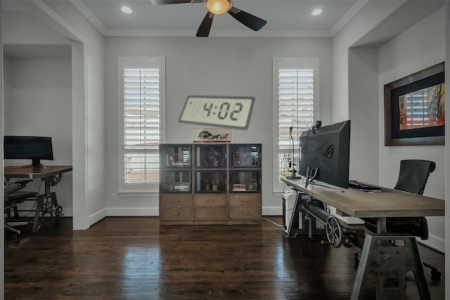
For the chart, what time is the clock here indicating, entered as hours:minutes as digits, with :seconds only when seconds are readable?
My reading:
4:02
